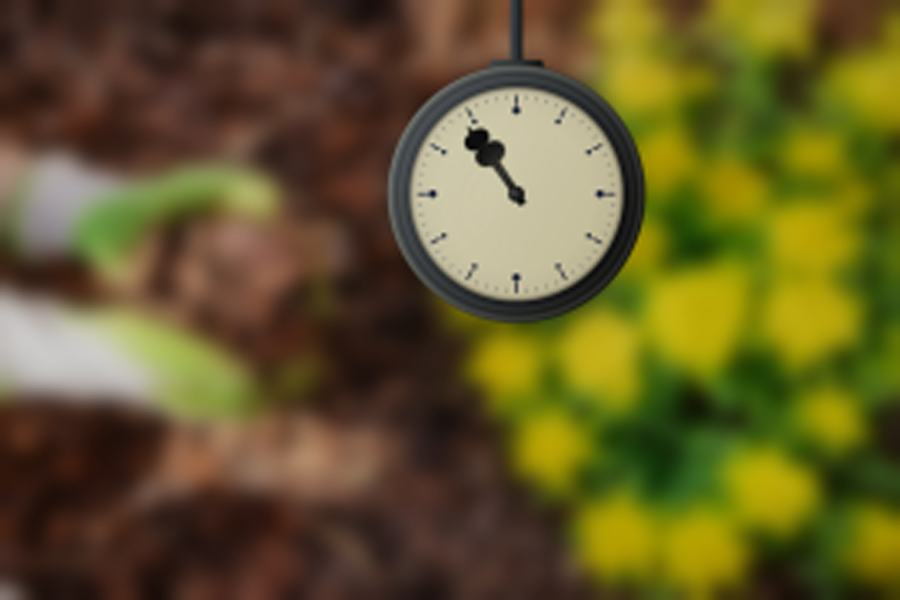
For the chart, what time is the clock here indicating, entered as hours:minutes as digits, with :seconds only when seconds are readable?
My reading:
10:54
